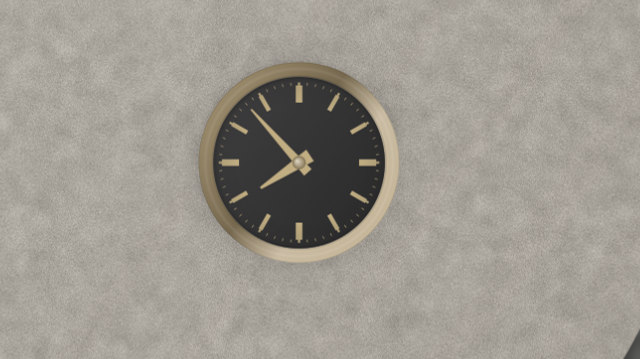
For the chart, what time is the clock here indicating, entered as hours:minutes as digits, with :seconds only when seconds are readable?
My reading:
7:53
